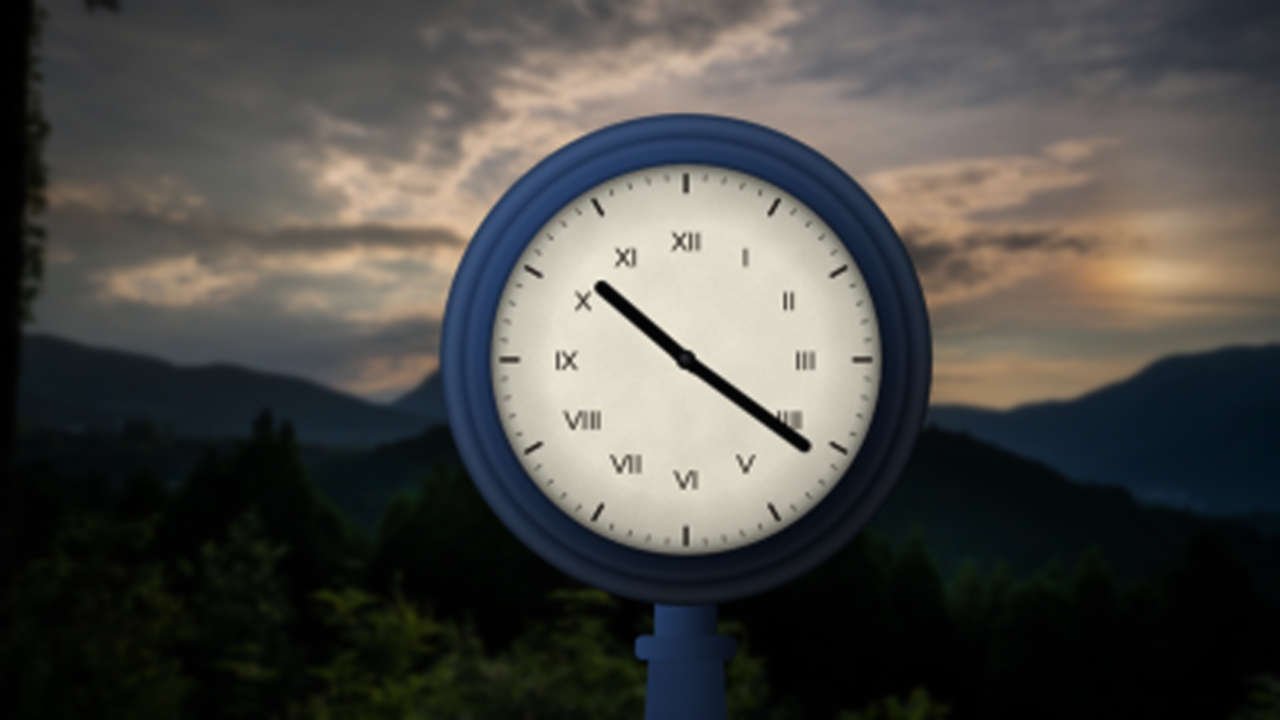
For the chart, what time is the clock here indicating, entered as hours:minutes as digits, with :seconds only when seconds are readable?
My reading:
10:21
